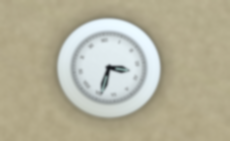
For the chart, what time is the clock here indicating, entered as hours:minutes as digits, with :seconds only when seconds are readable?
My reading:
3:34
